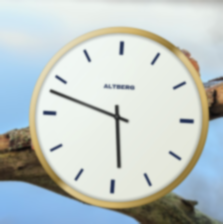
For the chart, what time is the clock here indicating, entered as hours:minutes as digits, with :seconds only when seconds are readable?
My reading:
5:48
